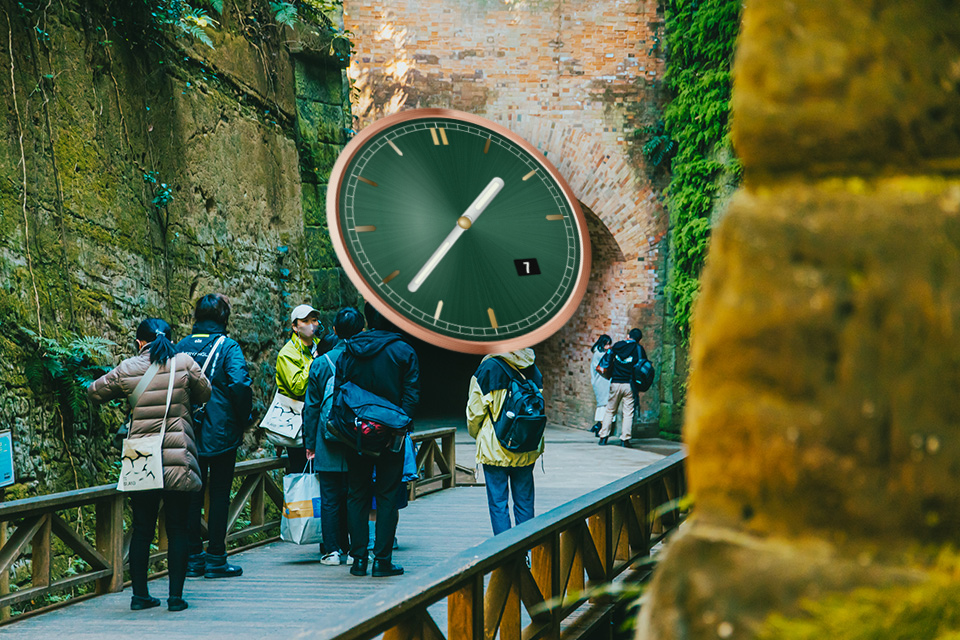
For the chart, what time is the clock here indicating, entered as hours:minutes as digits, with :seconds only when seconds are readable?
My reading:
1:38
